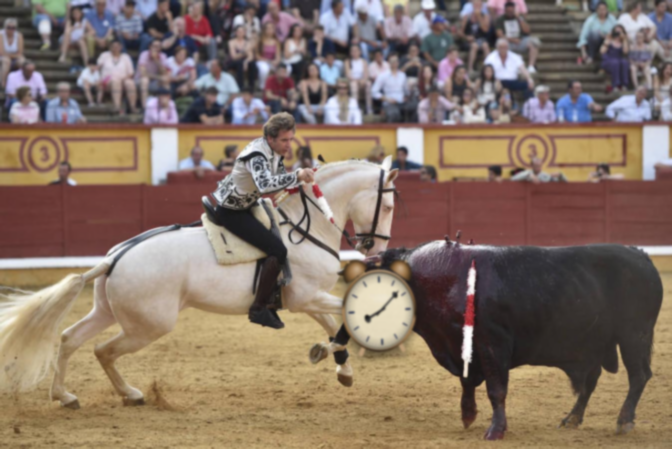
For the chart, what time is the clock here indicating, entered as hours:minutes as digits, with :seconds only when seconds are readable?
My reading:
8:08
